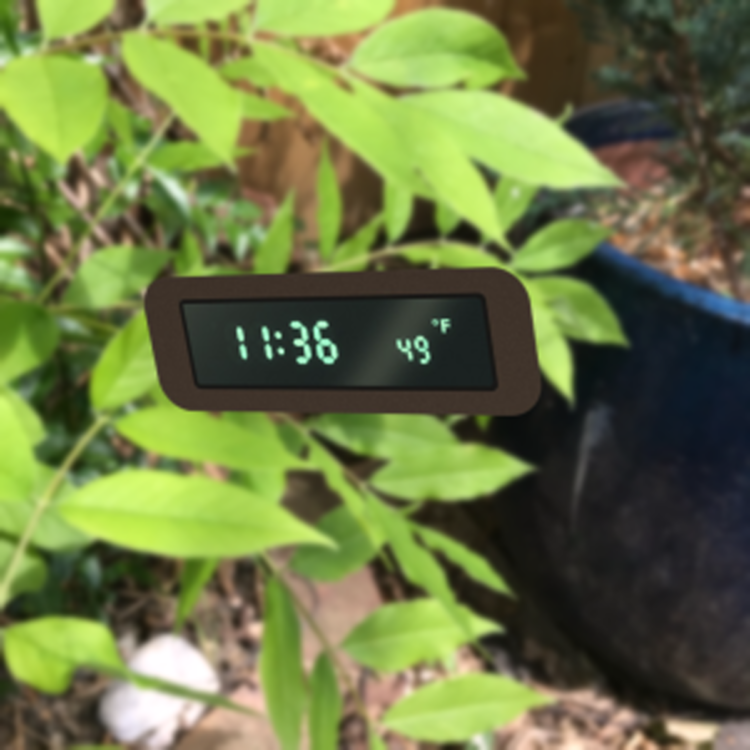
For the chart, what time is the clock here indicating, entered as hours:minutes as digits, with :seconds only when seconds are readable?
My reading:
11:36
